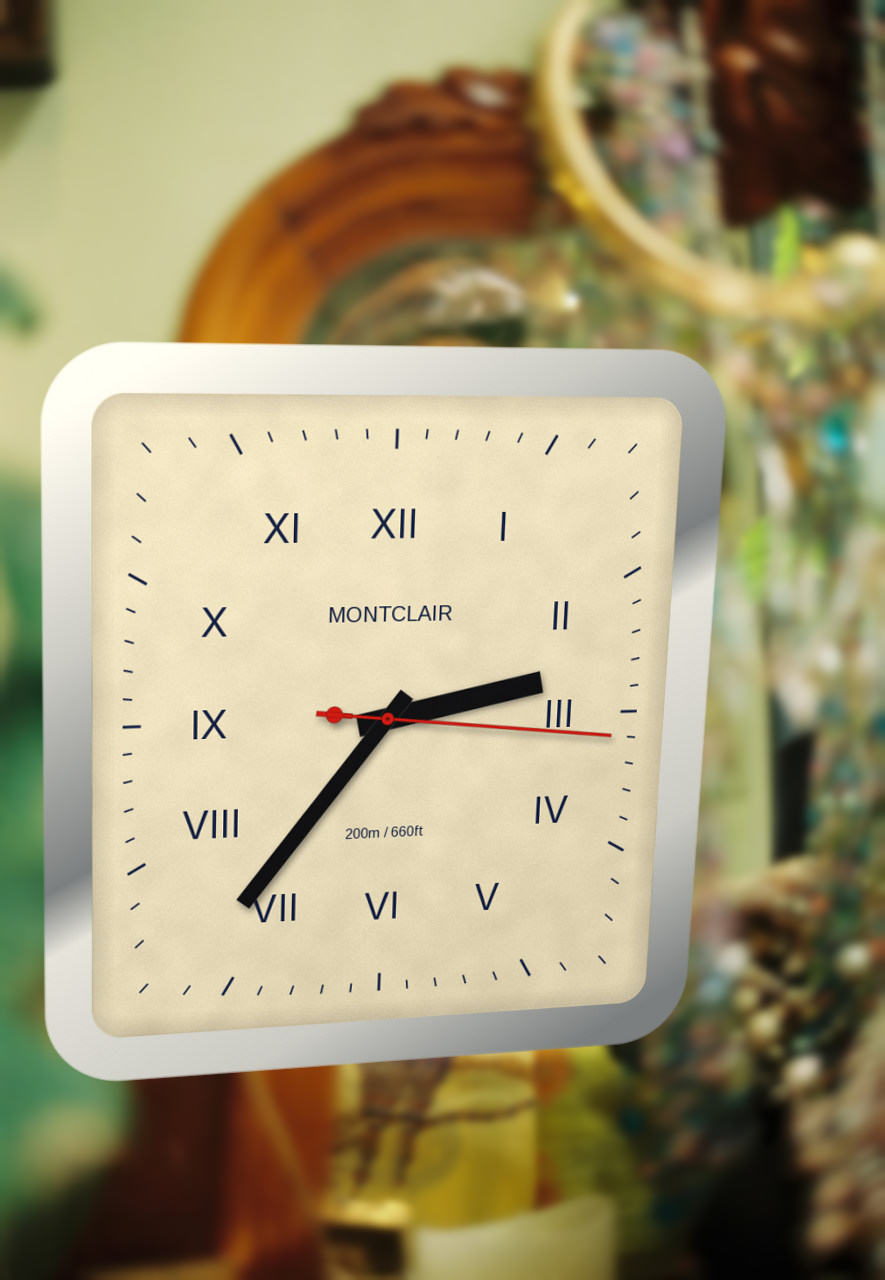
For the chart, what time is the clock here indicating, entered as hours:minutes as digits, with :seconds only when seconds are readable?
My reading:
2:36:16
